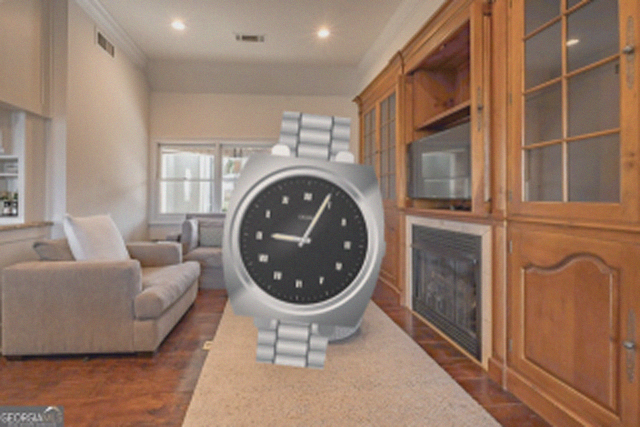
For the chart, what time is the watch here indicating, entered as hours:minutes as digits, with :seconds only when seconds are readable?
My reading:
9:04
